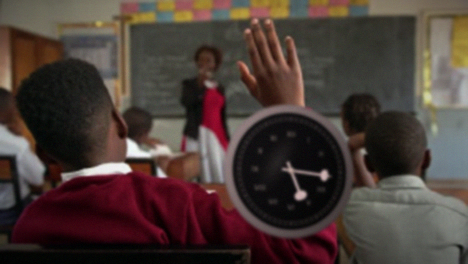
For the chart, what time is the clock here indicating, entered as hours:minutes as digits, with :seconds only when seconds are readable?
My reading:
5:16
